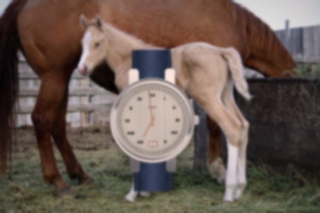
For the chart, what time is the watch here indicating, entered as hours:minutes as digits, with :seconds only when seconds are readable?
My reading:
6:59
